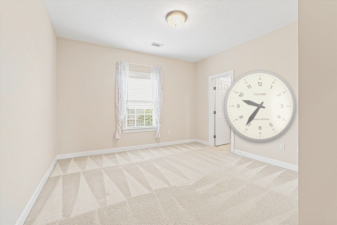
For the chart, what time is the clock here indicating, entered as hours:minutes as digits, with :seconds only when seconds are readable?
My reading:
9:36
